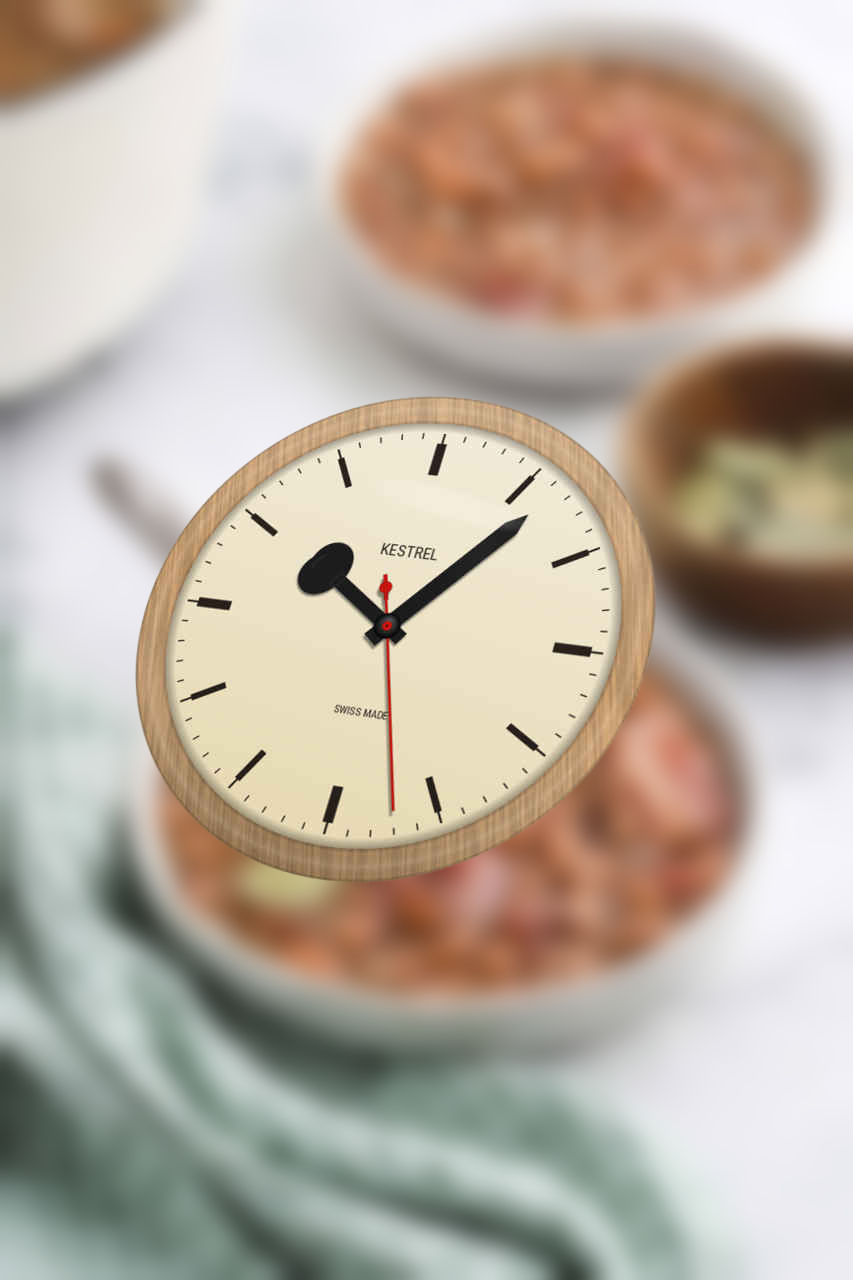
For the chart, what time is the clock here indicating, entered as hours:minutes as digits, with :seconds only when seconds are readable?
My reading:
10:06:27
